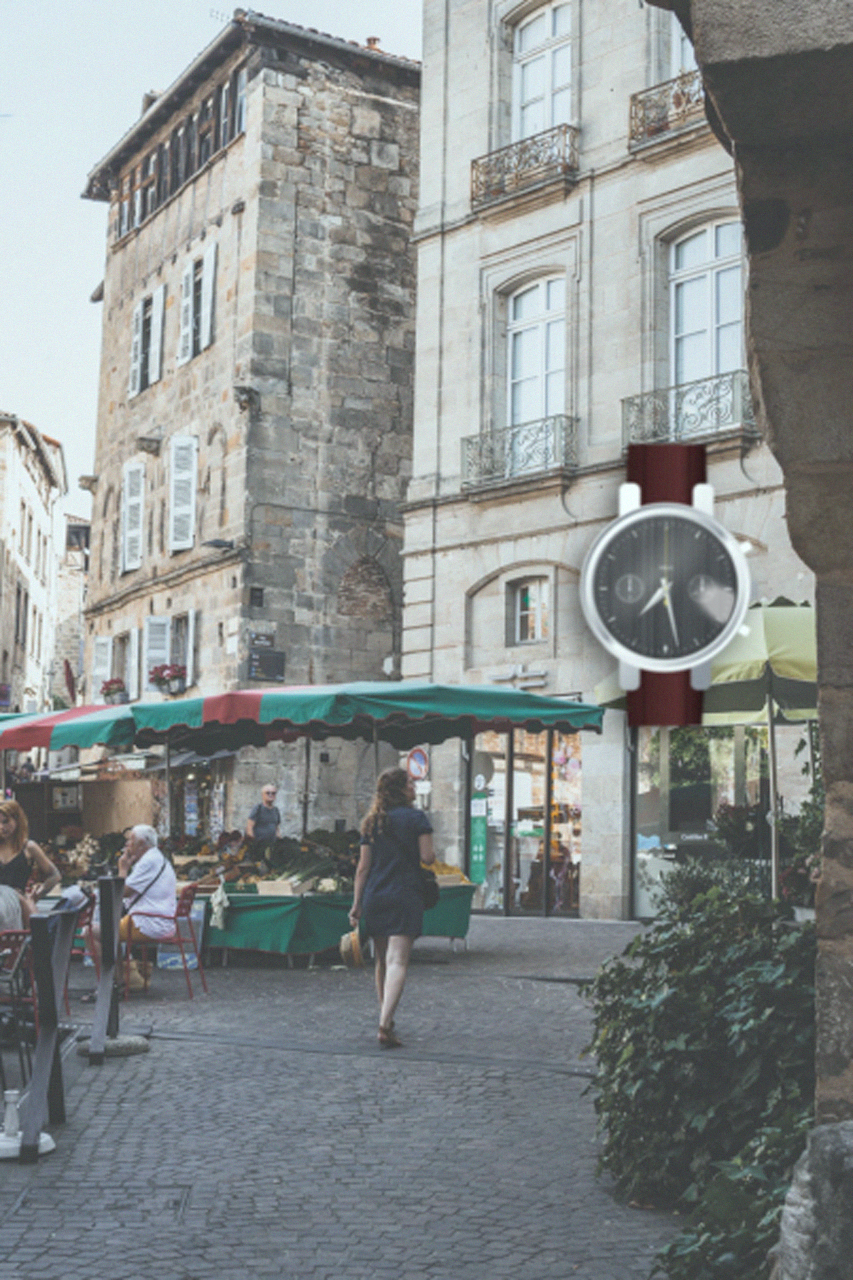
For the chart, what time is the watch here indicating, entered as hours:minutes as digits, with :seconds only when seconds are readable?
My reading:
7:28
